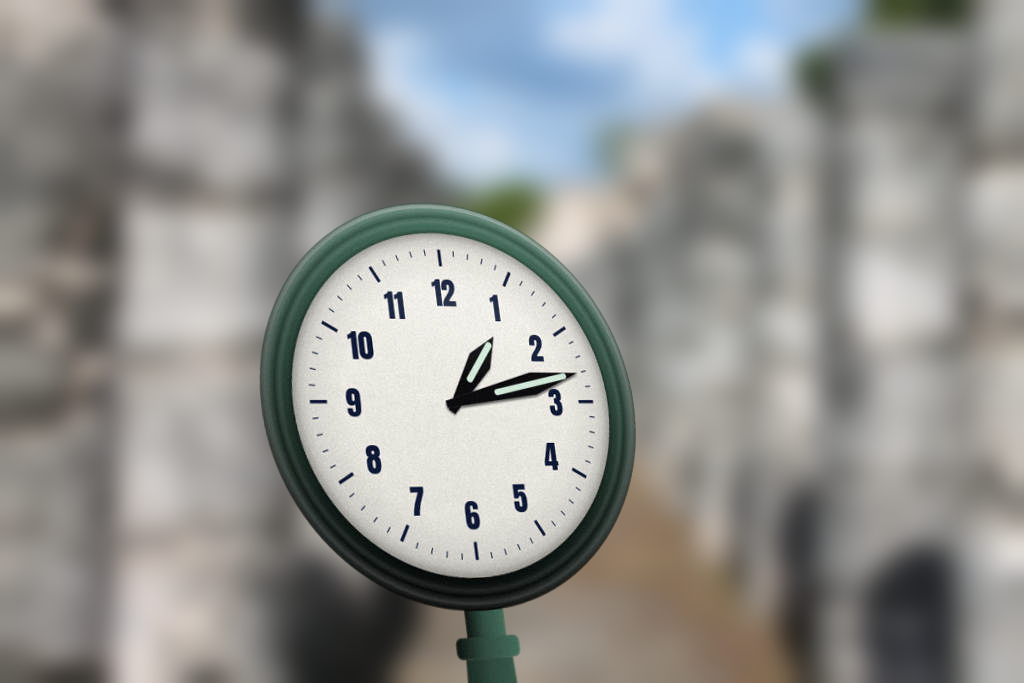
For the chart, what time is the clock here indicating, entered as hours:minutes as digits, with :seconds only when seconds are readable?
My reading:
1:13
